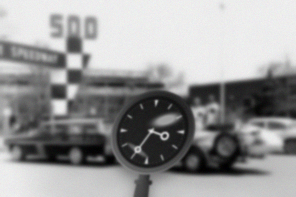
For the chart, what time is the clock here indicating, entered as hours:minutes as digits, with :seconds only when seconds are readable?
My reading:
3:35
